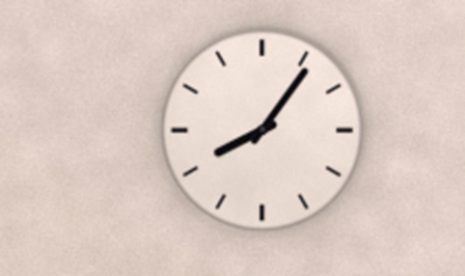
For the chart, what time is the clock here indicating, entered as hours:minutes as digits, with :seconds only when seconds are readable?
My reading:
8:06
